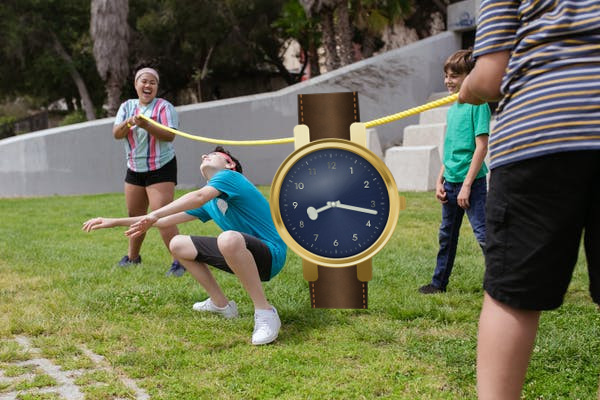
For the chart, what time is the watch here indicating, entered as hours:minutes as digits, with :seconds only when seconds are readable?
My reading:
8:17
